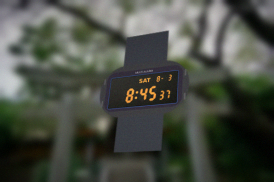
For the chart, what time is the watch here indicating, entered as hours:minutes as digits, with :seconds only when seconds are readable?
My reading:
8:45:37
